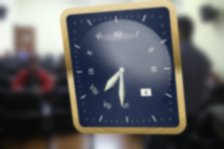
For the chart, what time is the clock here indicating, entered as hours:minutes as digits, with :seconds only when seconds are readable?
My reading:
7:31
